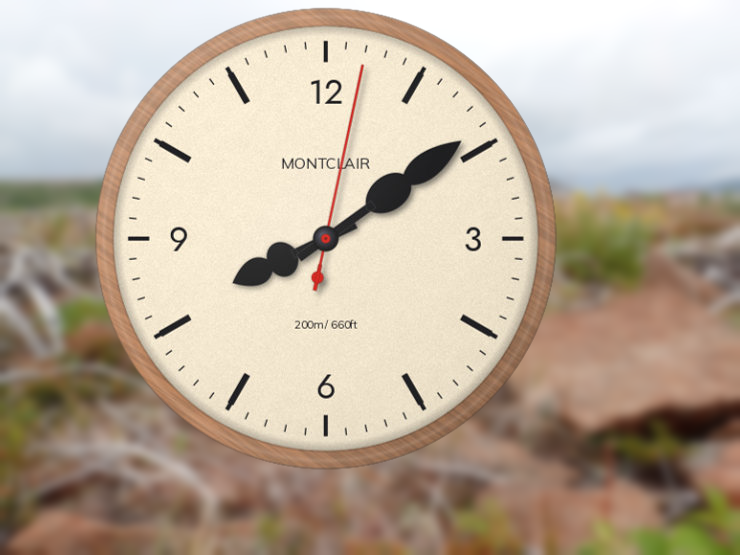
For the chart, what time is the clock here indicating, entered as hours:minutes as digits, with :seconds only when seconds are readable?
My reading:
8:09:02
